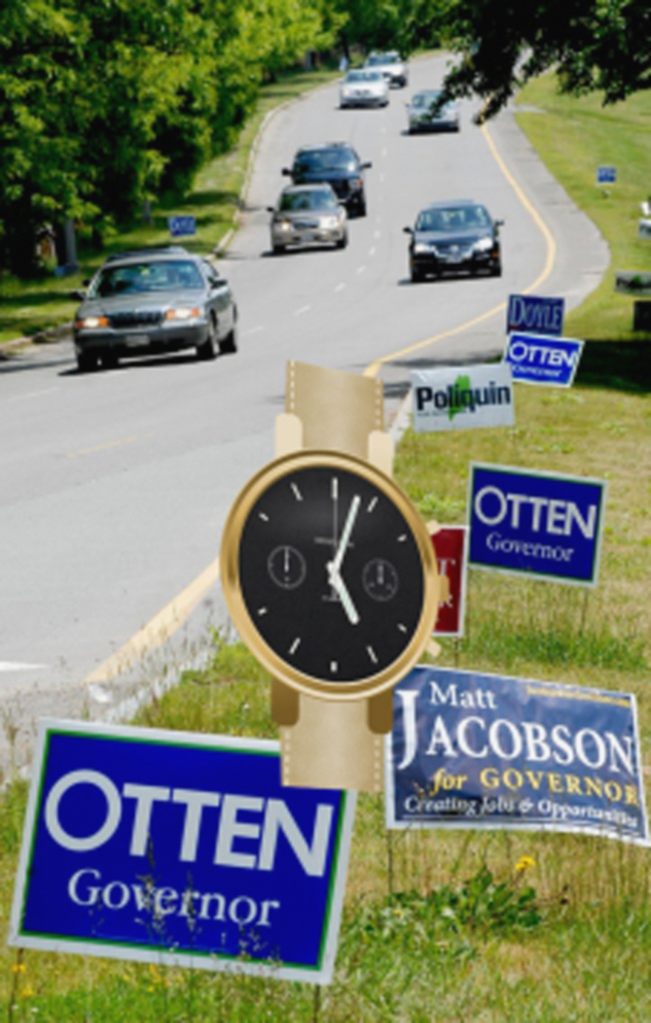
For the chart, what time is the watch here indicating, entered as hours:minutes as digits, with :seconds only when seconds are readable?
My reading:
5:03
